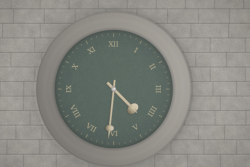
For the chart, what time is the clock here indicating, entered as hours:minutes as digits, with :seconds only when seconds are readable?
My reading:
4:31
